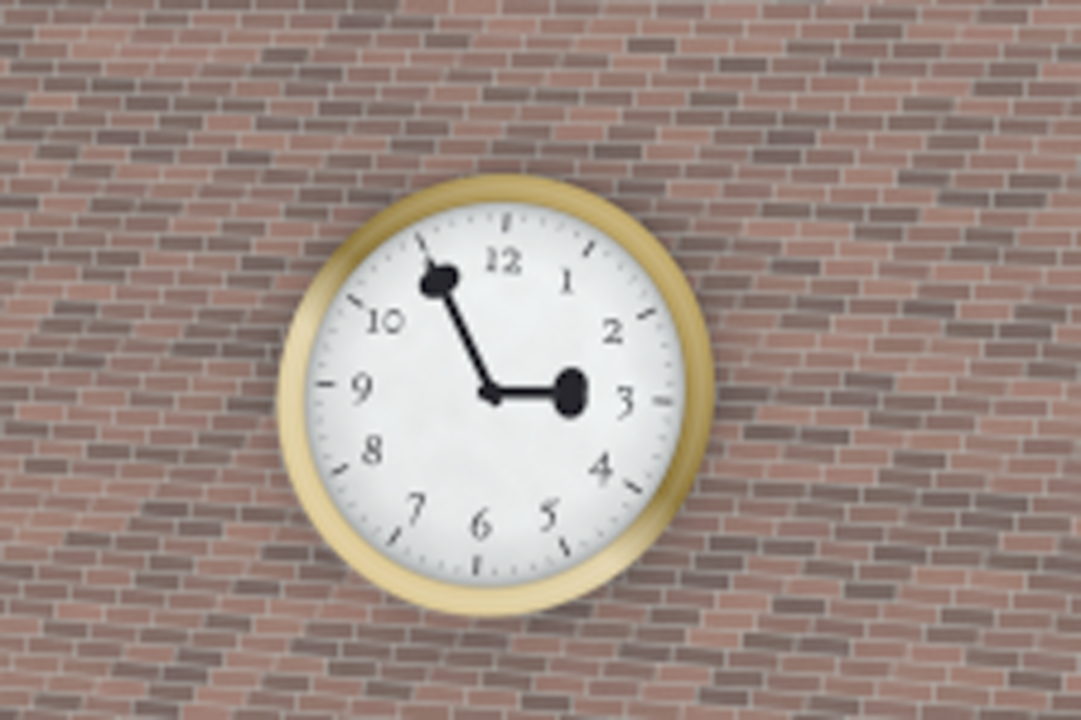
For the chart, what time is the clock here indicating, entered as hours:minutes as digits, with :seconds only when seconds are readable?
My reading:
2:55
